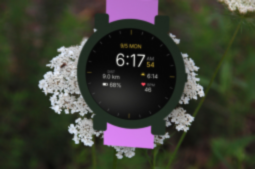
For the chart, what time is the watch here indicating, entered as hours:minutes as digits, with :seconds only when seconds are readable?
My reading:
6:17
